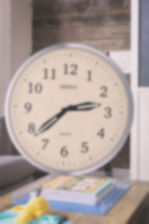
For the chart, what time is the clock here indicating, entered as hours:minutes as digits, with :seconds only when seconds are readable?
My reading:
2:38
